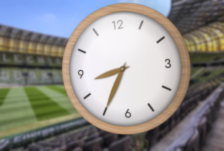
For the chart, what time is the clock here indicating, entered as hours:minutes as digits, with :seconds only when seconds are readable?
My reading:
8:35
